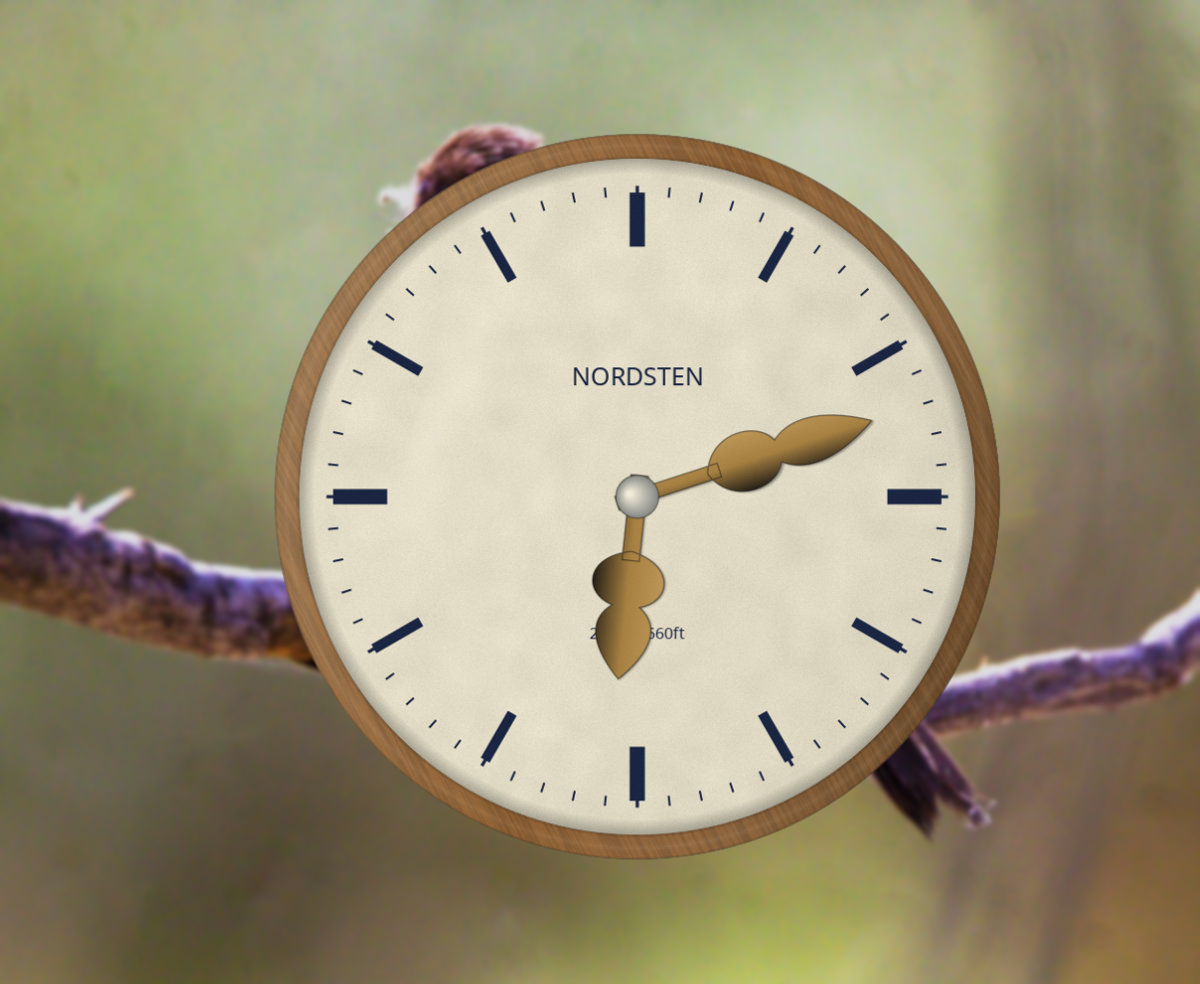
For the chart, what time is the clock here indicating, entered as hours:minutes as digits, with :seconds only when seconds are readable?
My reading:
6:12
